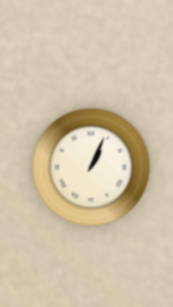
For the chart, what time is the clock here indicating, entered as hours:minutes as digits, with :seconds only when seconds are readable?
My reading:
1:04
